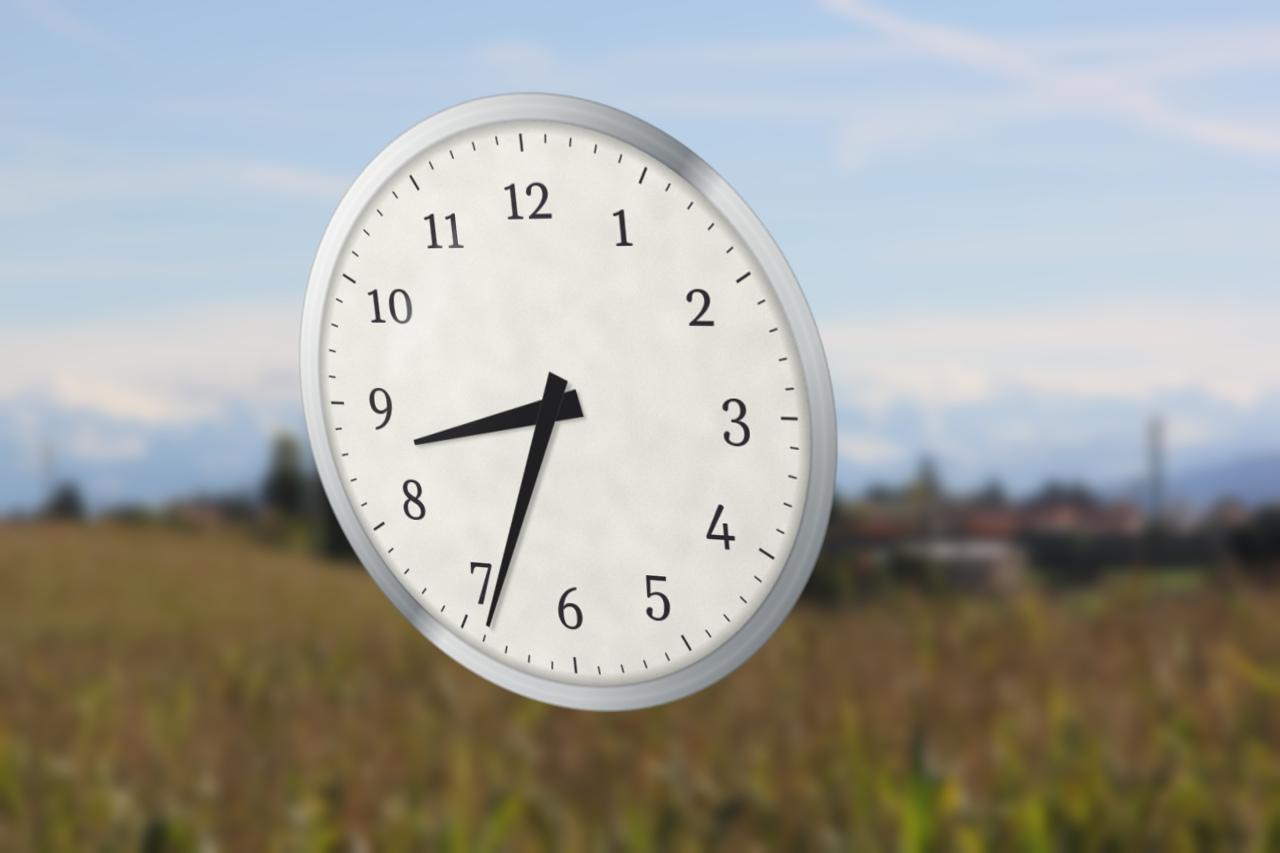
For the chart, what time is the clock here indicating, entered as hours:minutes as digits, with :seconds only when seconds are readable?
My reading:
8:34
